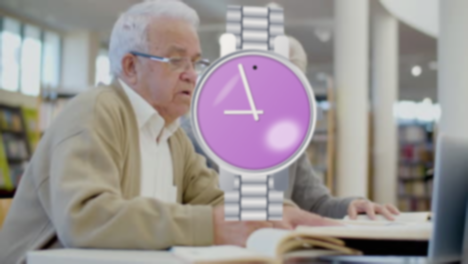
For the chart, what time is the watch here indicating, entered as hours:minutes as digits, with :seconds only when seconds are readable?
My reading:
8:57
